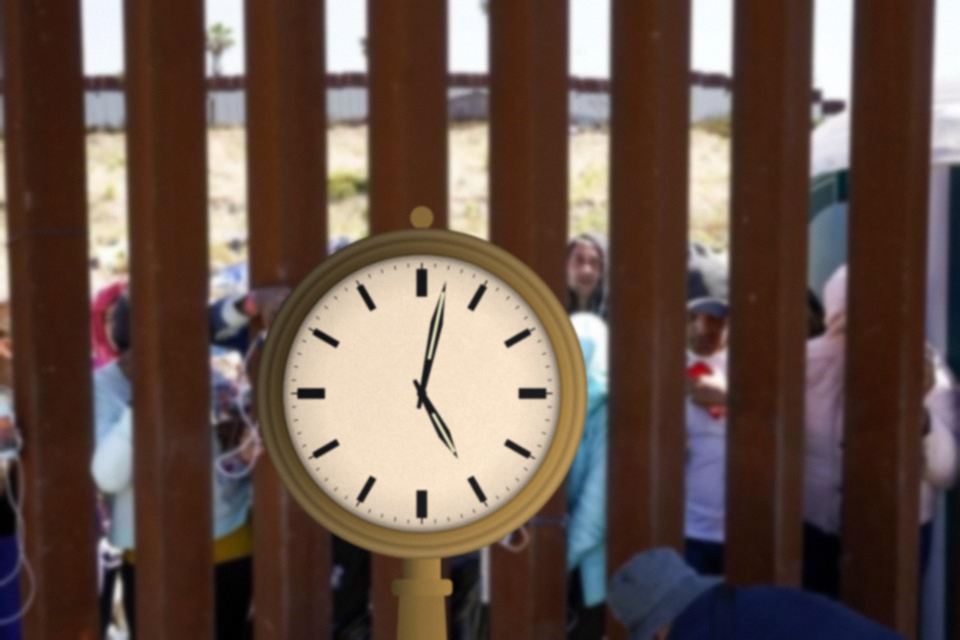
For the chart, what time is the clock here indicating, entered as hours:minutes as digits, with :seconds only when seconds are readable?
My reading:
5:02
